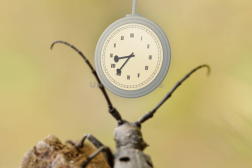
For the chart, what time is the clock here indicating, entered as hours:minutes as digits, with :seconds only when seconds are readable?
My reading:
8:36
